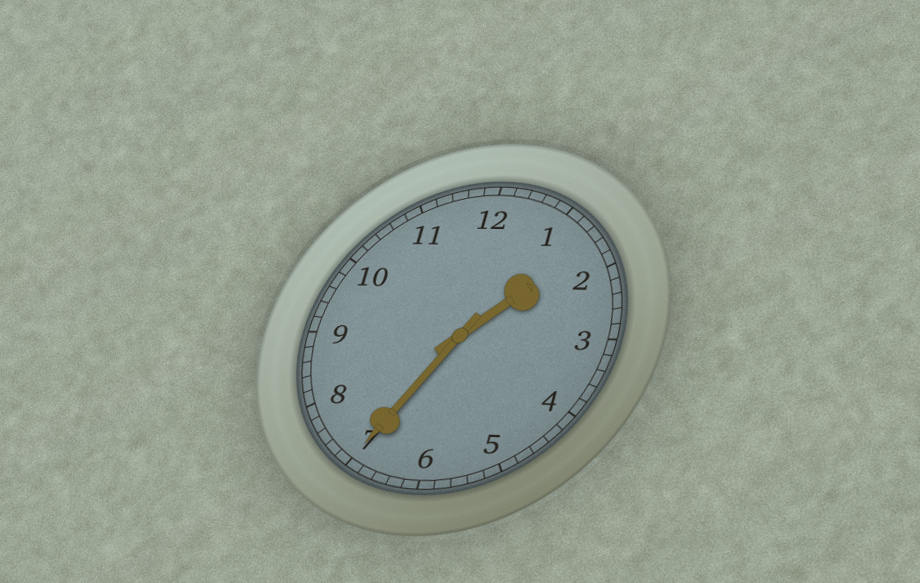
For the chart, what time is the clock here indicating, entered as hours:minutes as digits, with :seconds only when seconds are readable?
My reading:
1:35
